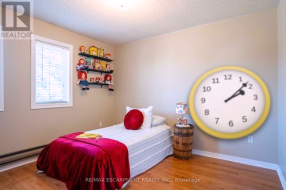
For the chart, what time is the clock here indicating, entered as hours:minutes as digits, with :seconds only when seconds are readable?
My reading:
2:08
